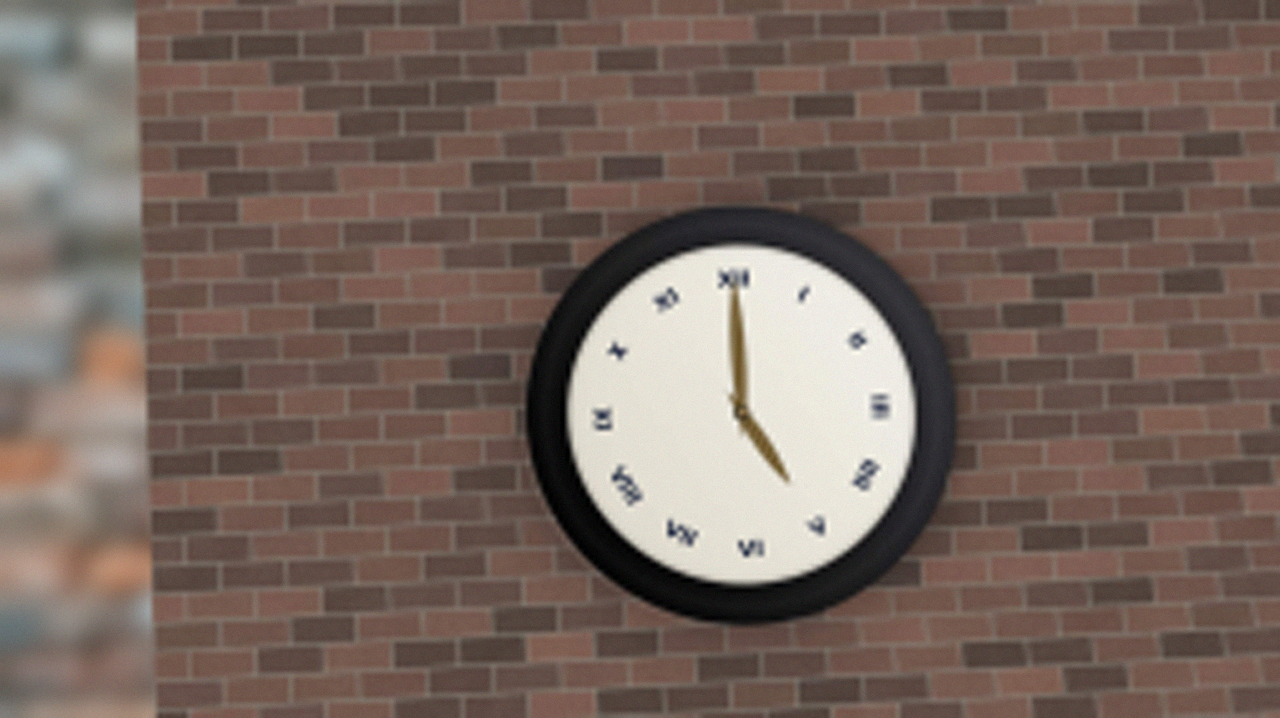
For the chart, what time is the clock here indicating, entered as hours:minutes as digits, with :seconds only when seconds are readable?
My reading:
5:00
